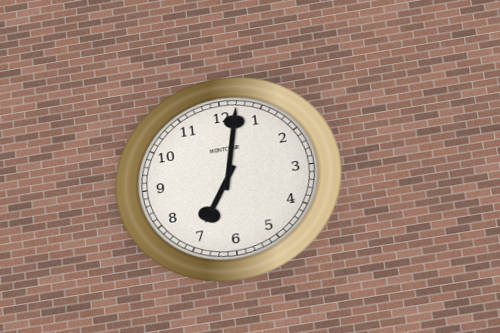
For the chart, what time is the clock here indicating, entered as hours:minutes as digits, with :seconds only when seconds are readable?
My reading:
7:02
